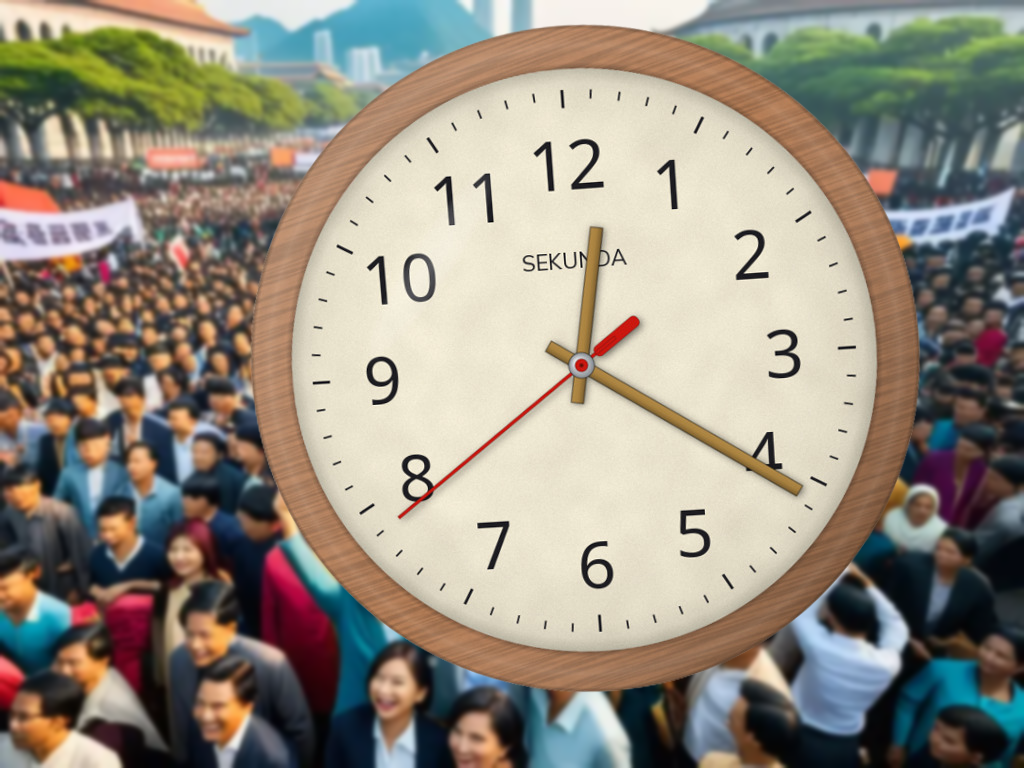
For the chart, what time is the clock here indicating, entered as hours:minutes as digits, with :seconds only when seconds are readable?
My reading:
12:20:39
